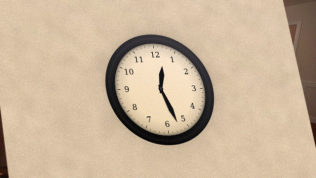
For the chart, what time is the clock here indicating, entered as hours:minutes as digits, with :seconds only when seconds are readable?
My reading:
12:27
